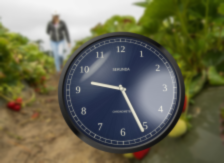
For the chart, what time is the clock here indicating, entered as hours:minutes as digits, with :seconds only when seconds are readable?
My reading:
9:26
